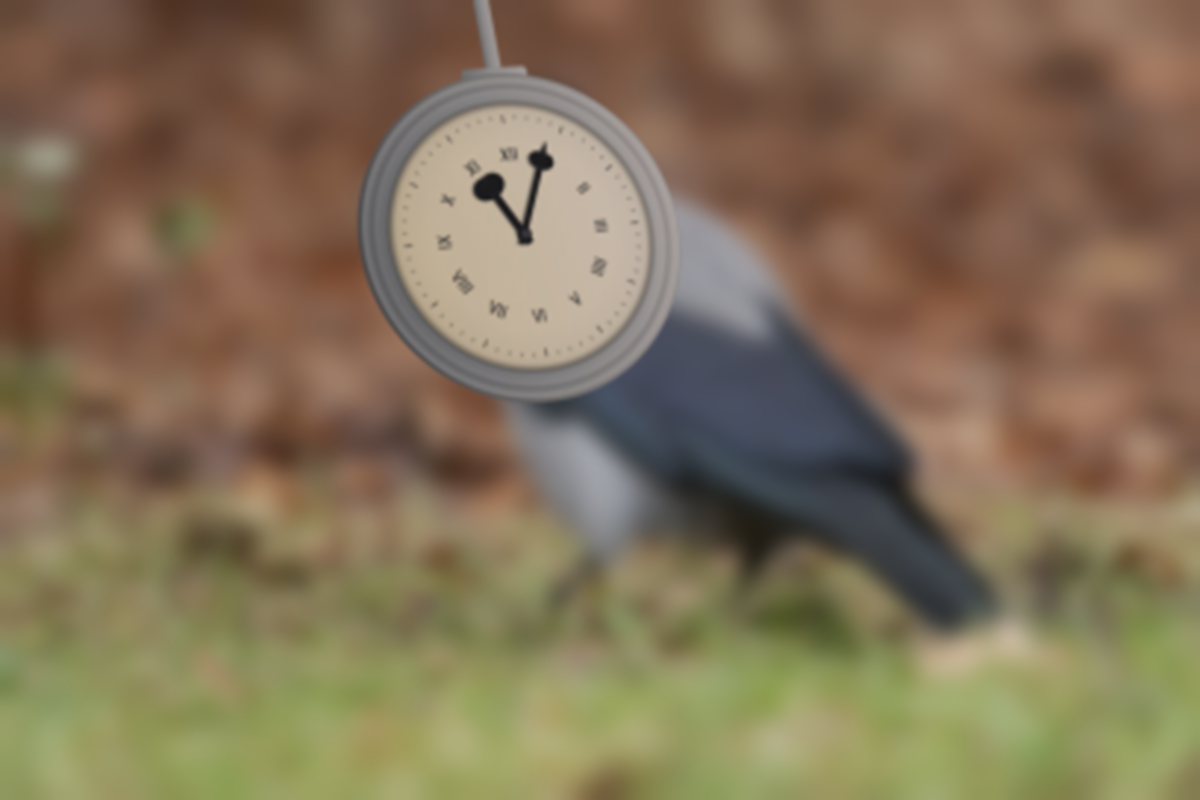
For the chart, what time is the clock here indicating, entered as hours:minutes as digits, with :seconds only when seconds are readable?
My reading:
11:04
